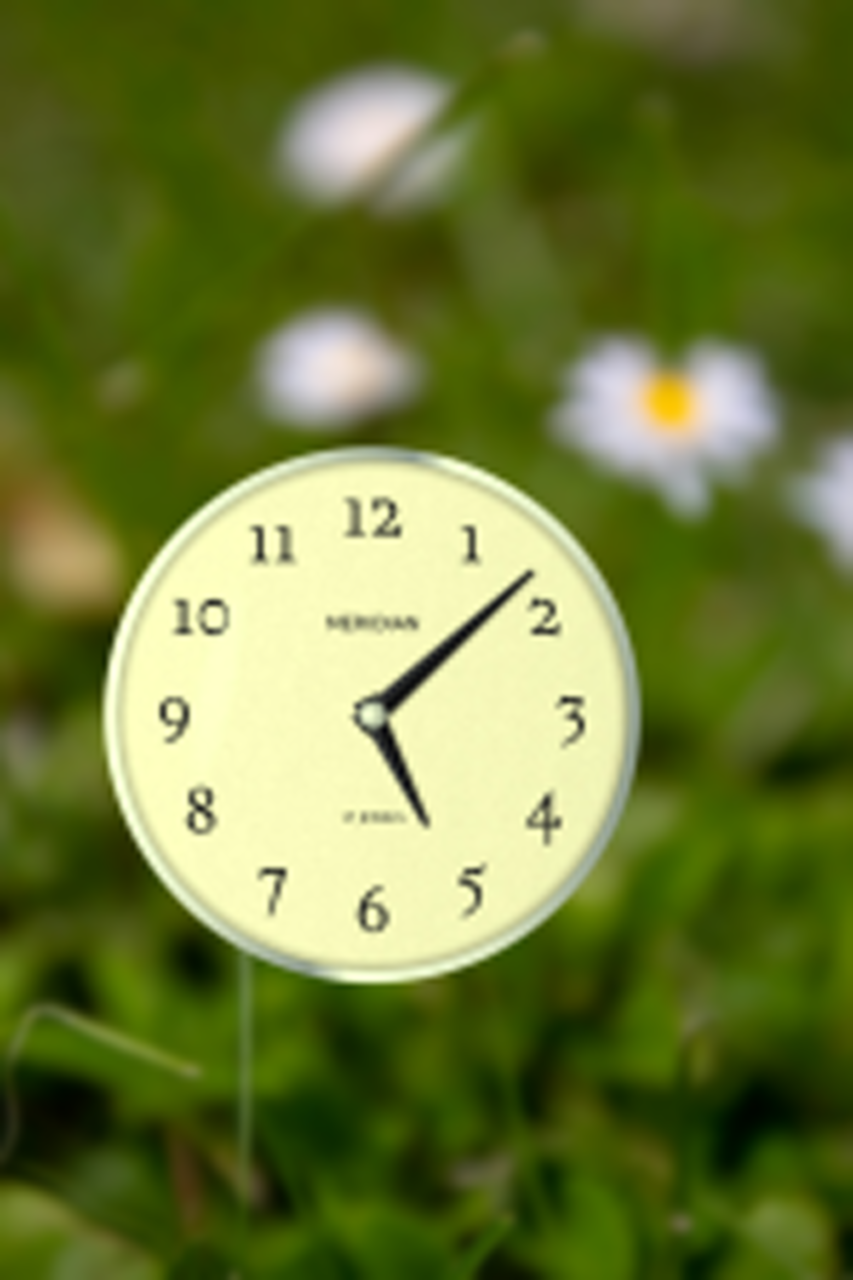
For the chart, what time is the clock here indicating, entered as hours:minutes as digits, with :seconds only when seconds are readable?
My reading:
5:08
